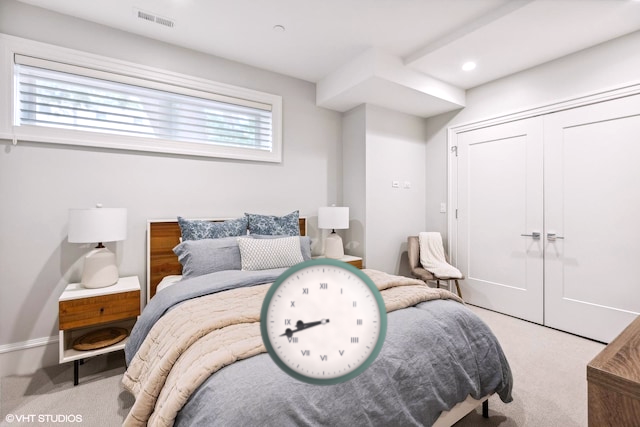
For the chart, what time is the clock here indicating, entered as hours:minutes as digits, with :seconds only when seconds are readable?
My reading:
8:42
